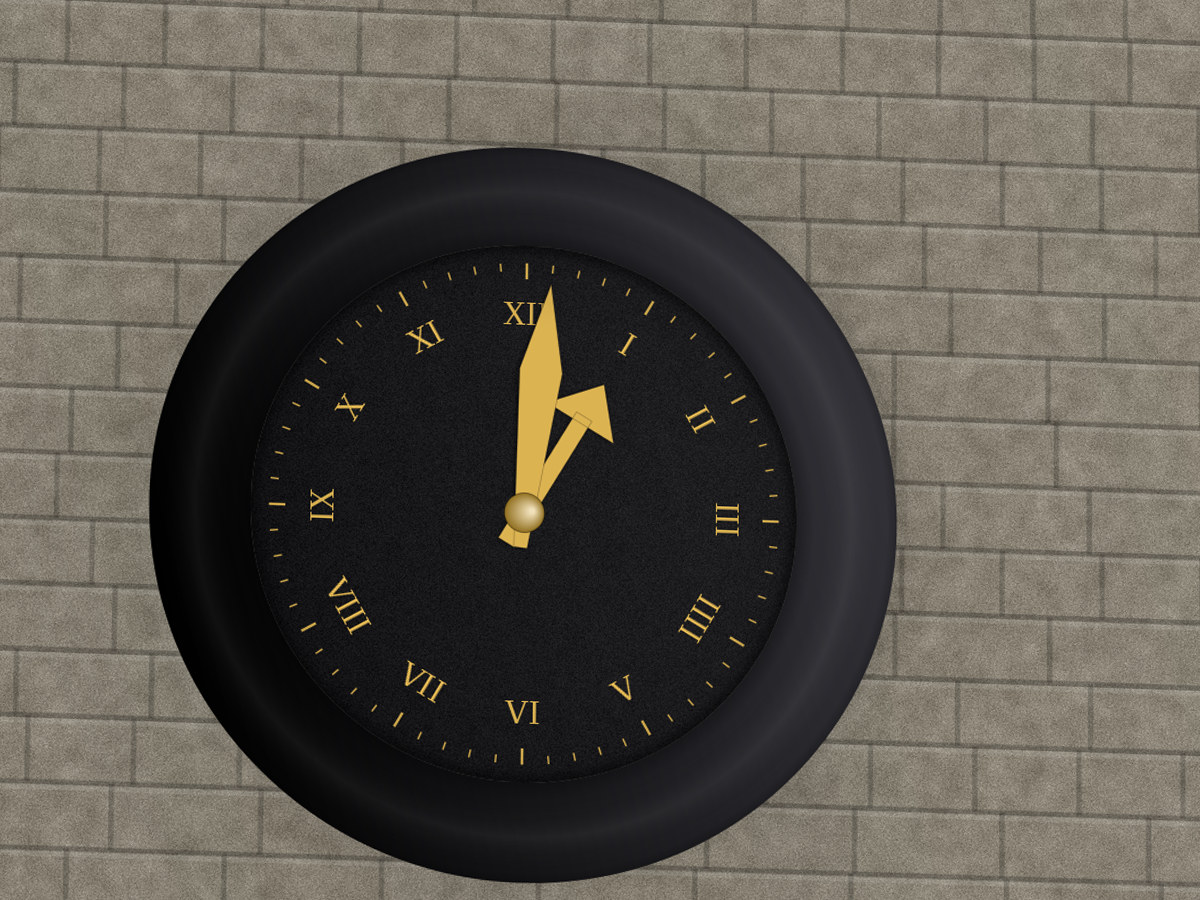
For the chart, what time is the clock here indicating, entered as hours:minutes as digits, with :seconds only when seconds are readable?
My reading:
1:01
